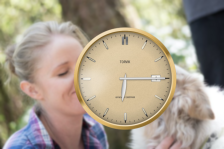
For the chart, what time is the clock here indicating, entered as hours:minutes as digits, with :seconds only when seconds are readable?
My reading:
6:15
